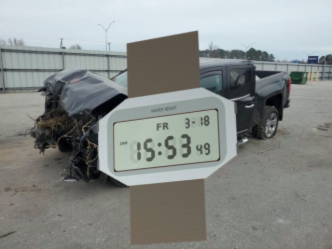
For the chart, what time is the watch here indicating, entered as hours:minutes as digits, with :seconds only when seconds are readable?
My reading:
15:53:49
